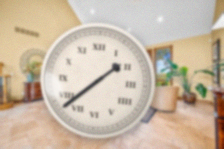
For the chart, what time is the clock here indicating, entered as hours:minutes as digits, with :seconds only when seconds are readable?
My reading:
1:38
